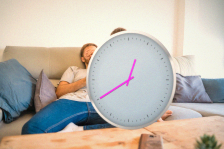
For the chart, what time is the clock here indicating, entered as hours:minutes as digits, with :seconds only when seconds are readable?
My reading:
12:40
